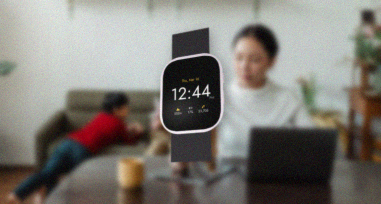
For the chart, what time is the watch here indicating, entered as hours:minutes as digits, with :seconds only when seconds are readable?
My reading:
12:44
